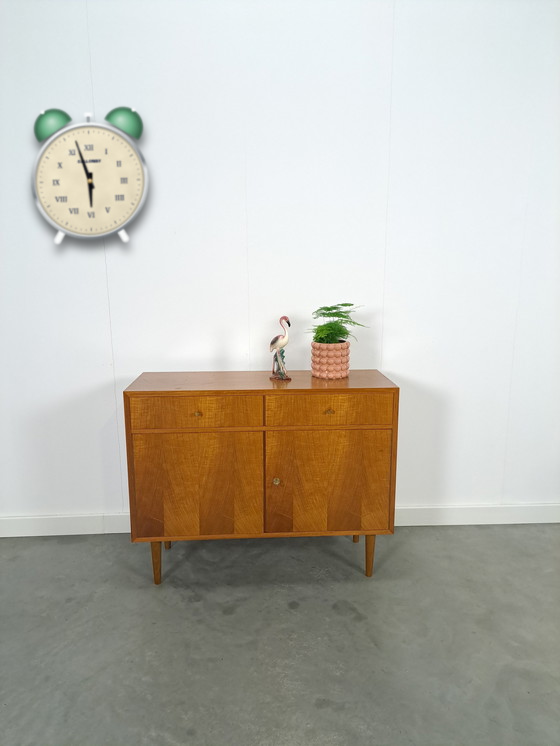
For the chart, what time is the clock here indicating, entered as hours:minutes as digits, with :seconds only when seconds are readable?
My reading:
5:57
